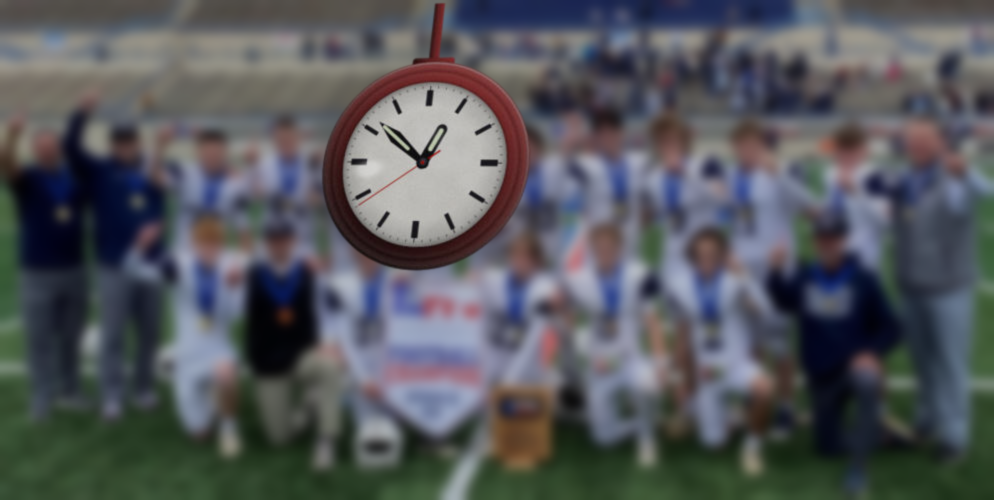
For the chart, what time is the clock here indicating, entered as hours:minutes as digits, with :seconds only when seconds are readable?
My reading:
12:51:39
